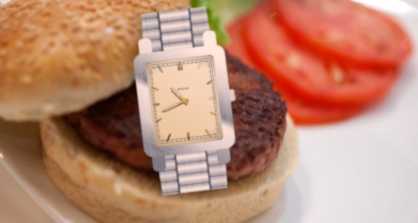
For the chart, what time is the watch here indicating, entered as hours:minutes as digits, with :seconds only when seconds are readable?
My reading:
10:42
